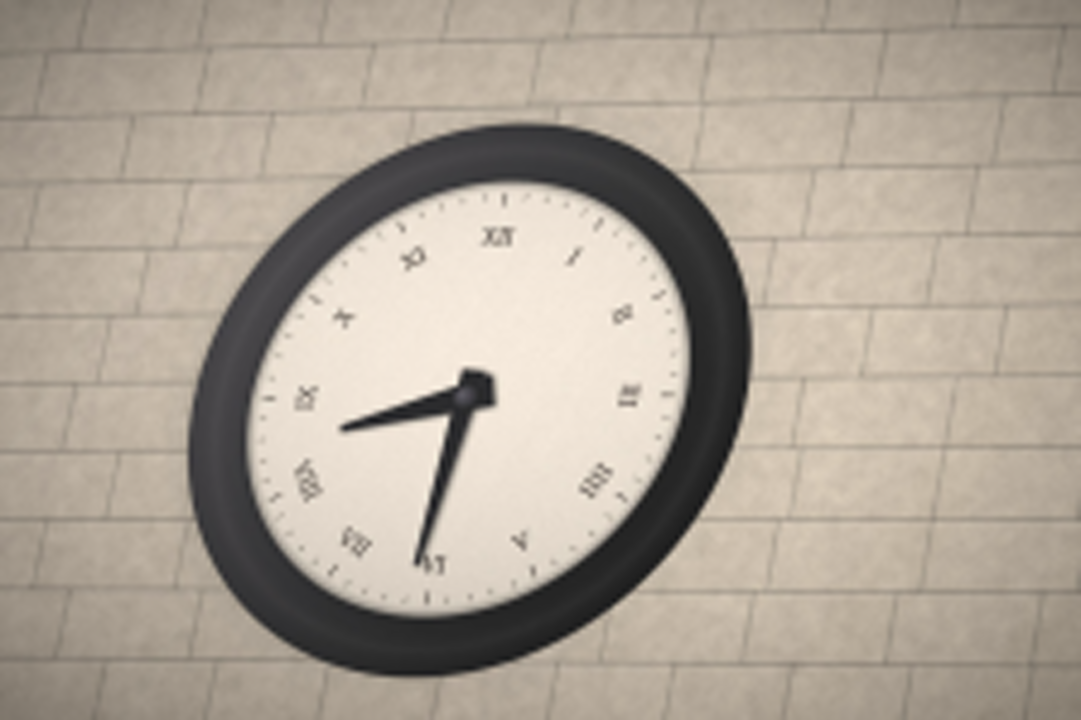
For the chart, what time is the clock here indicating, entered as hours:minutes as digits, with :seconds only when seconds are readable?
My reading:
8:31
